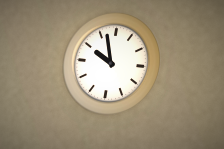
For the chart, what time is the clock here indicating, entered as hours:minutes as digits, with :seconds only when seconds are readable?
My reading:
9:57
